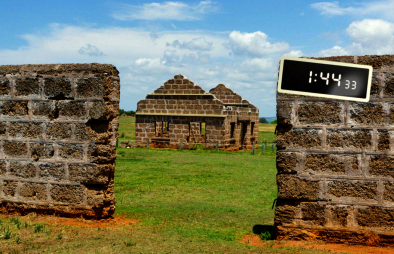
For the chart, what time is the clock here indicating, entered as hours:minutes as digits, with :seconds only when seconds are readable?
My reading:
1:44:33
